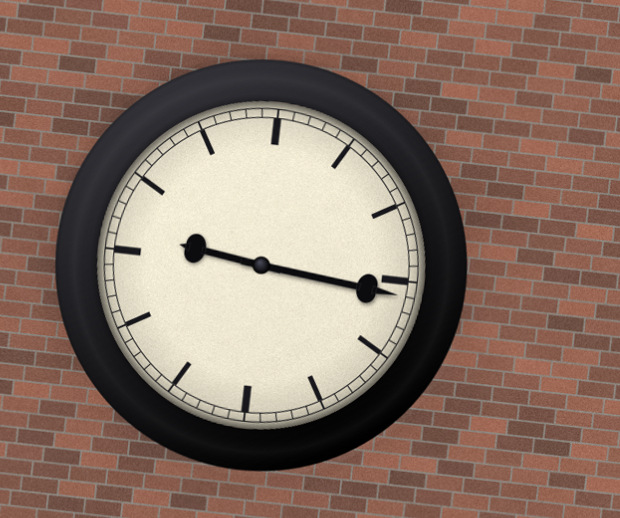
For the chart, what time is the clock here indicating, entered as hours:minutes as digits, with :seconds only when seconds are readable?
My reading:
9:16
